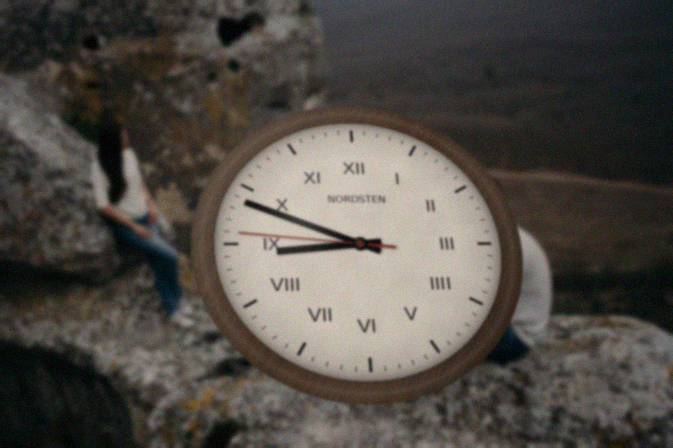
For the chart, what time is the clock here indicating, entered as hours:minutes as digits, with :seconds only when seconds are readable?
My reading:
8:48:46
